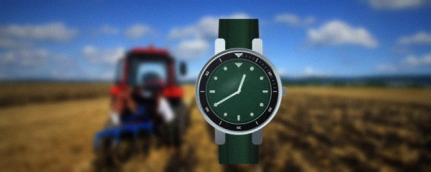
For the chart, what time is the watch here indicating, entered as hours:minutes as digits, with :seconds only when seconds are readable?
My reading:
12:40
